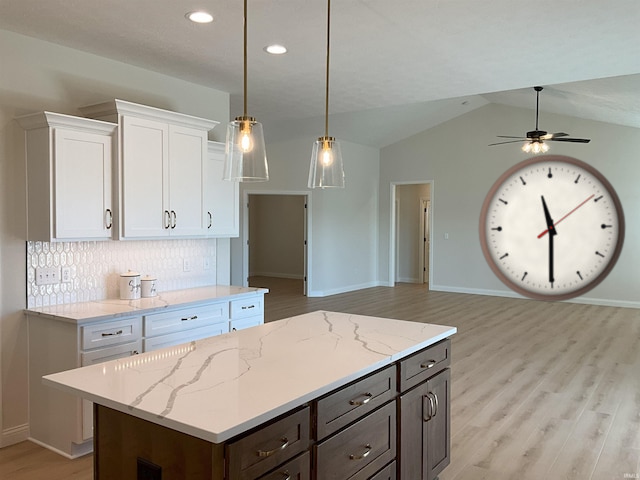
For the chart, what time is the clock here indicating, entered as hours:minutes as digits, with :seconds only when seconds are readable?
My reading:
11:30:09
